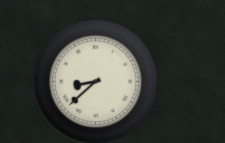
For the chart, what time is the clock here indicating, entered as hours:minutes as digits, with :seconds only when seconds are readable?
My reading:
8:38
